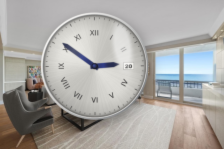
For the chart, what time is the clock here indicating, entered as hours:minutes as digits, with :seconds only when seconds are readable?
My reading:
2:51
